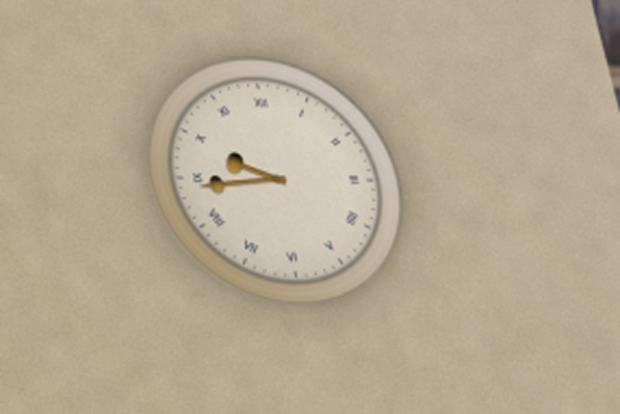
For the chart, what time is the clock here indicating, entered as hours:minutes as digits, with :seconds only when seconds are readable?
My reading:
9:44
